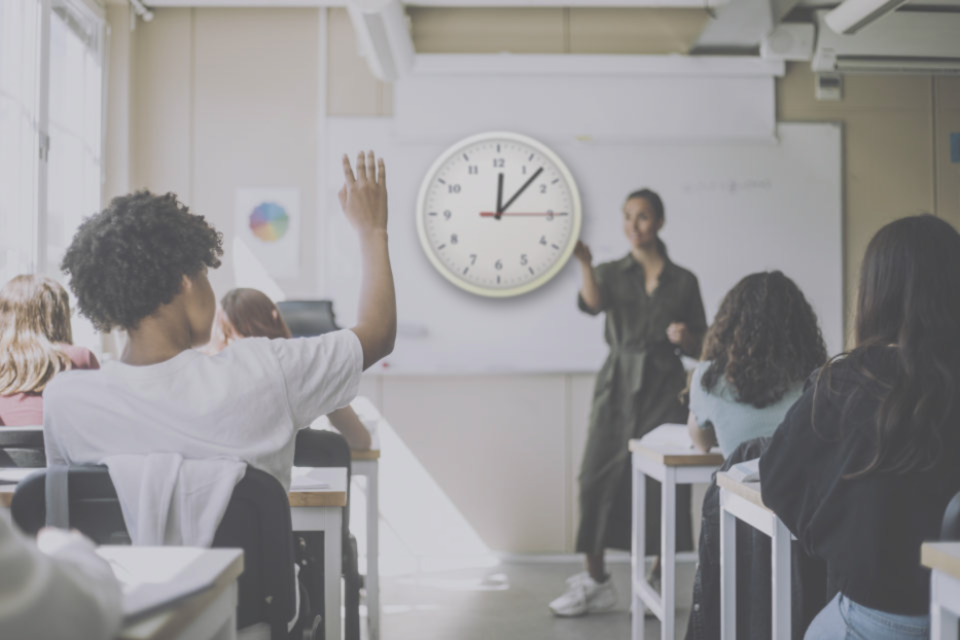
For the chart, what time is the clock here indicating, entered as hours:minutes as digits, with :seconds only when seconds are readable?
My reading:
12:07:15
